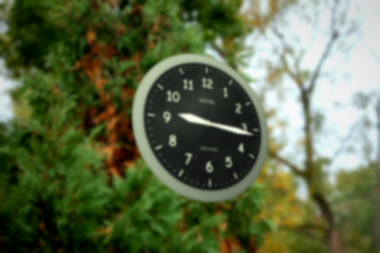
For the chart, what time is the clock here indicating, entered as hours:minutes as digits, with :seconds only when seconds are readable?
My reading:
9:16
